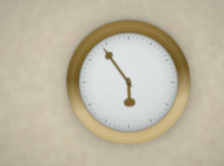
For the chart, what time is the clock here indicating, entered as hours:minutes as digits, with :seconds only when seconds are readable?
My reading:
5:54
